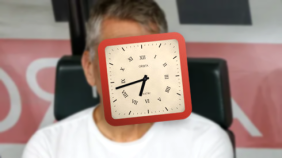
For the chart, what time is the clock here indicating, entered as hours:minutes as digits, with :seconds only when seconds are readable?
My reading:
6:43
